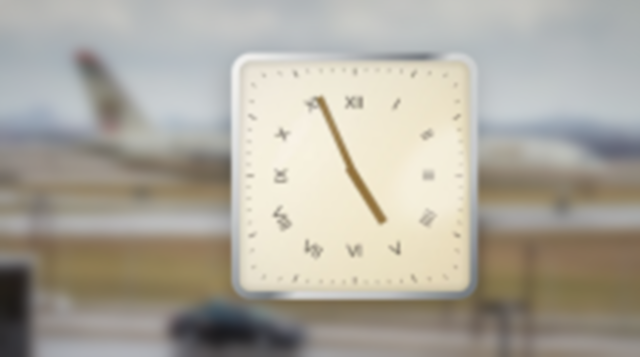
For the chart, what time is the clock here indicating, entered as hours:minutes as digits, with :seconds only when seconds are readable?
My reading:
4:56
